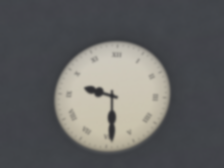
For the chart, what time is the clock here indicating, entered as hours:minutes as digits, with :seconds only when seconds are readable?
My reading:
9:29
